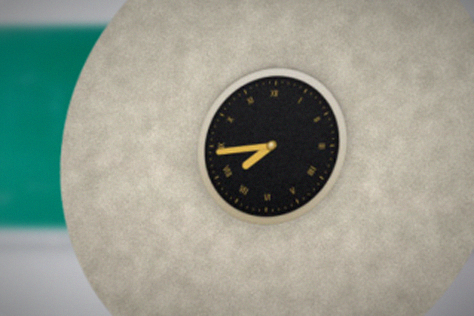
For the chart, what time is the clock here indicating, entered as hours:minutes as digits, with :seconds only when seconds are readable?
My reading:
7:44
